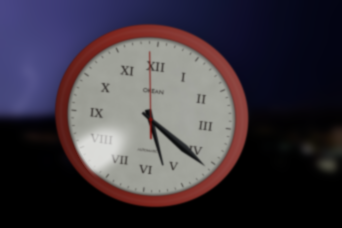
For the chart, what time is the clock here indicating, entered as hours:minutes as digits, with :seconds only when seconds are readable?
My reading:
5:20:59
